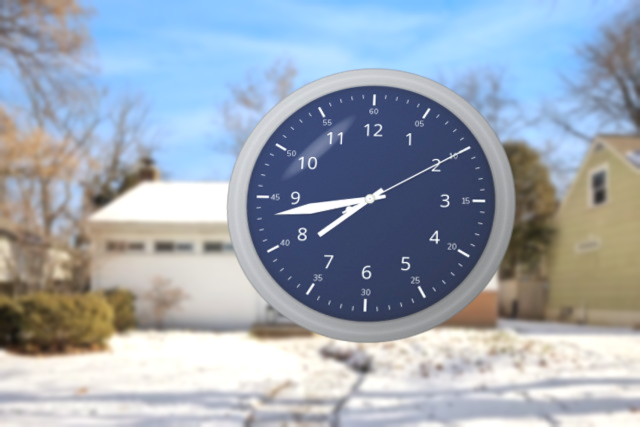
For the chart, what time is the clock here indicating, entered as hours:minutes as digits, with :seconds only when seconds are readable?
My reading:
7:43:10
